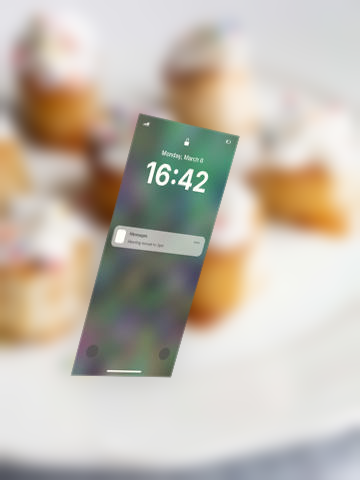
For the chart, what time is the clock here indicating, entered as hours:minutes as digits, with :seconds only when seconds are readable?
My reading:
16:42
